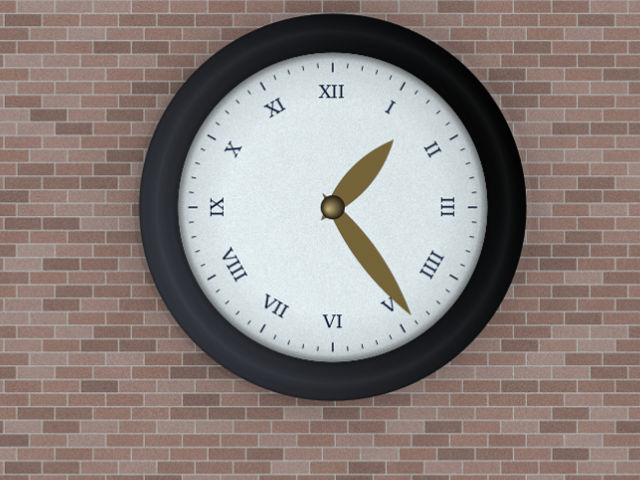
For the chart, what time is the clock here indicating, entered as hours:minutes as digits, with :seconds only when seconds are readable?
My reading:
1:24
